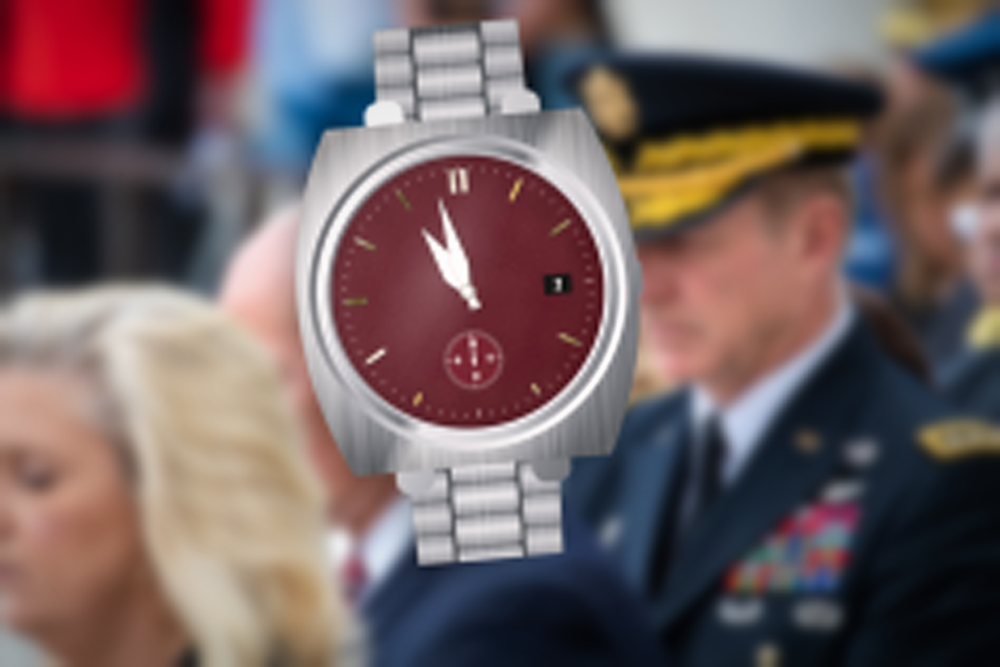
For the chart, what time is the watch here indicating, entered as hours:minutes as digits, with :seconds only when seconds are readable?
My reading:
10:58
